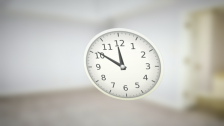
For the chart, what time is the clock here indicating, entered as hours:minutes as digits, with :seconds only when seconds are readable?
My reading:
11:51
